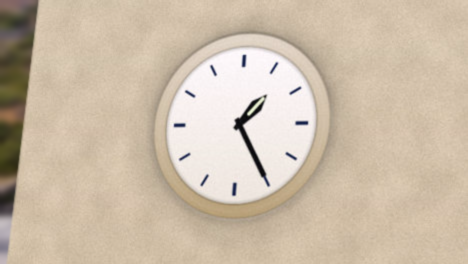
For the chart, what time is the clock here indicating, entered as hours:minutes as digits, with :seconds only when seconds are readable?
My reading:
1:25
